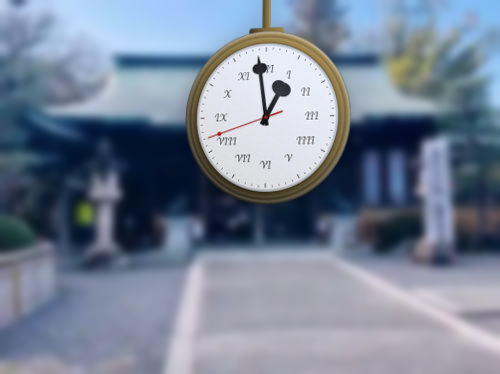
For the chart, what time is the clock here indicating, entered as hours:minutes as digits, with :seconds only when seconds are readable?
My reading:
12:58:42
